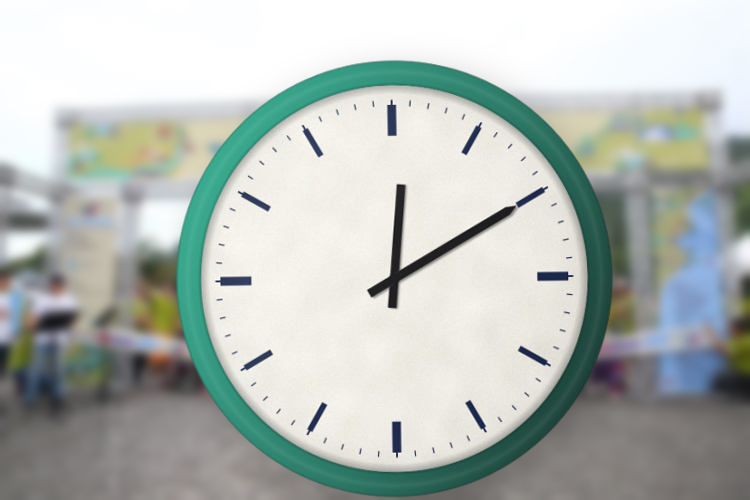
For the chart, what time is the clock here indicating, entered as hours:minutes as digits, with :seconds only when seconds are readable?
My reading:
12:10
